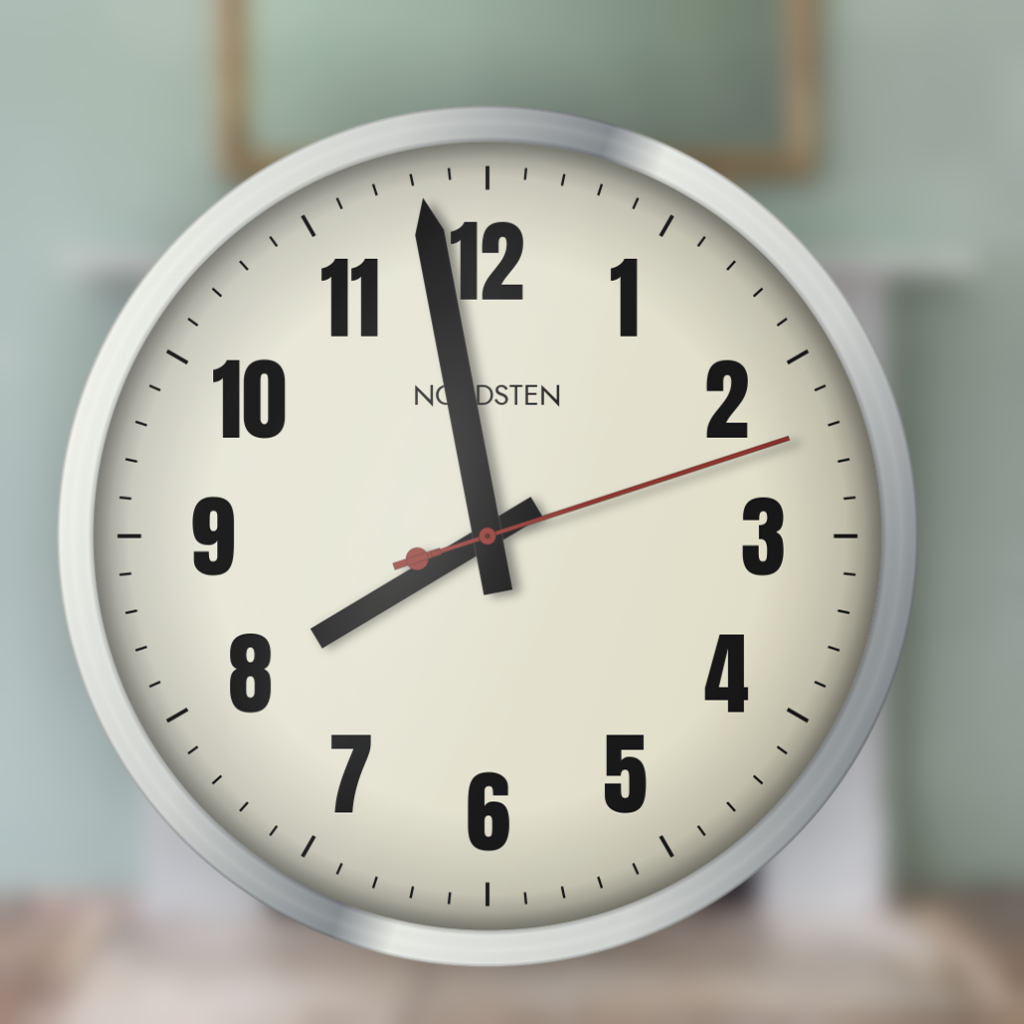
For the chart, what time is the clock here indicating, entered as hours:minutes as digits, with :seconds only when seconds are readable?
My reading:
7:58:12
